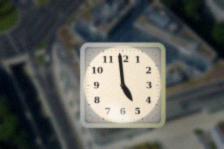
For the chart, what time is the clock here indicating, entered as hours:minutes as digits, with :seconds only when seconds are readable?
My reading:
4:59
